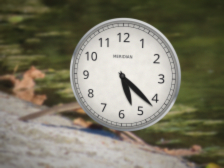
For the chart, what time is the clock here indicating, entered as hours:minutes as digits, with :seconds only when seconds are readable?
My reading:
5:22
